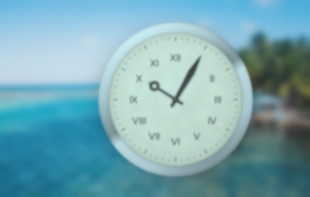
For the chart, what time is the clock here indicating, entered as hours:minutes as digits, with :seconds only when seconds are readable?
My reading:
10:05
